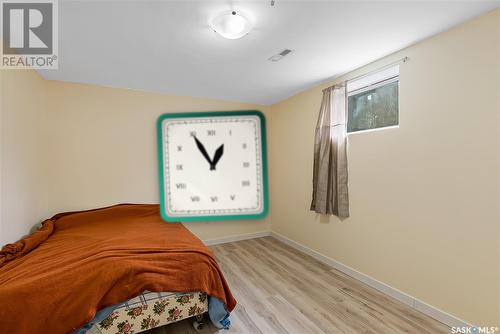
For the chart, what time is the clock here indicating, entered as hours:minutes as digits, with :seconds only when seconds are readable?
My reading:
12:55
